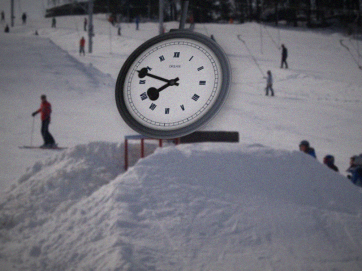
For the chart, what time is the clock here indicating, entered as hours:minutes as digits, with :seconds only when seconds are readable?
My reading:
7:48
